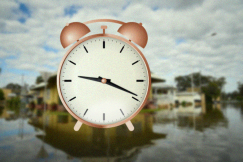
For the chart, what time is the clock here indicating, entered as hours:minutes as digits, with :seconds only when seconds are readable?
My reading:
9:19
